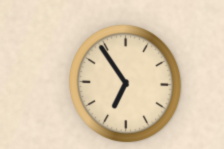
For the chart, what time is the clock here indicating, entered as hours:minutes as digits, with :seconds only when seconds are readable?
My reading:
6:54
